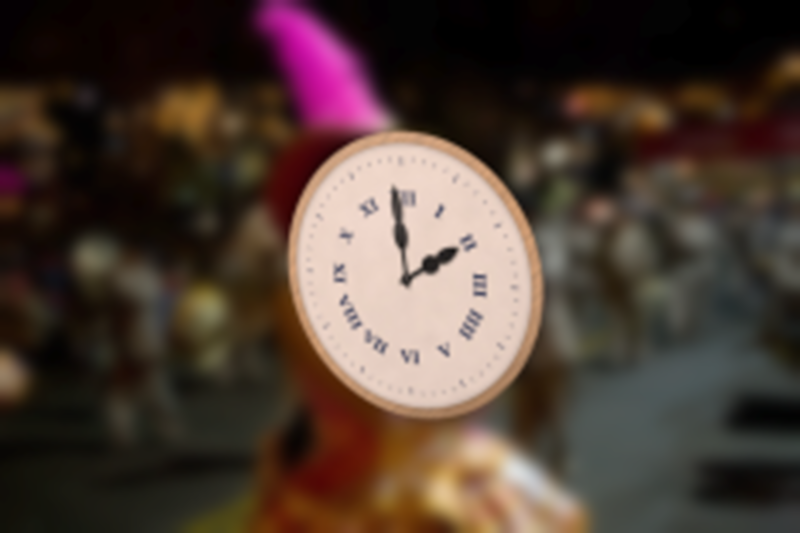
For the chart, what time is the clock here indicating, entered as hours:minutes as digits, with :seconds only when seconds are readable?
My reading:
1:59
